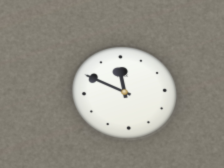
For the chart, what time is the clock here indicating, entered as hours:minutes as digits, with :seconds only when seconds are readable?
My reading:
11:50
